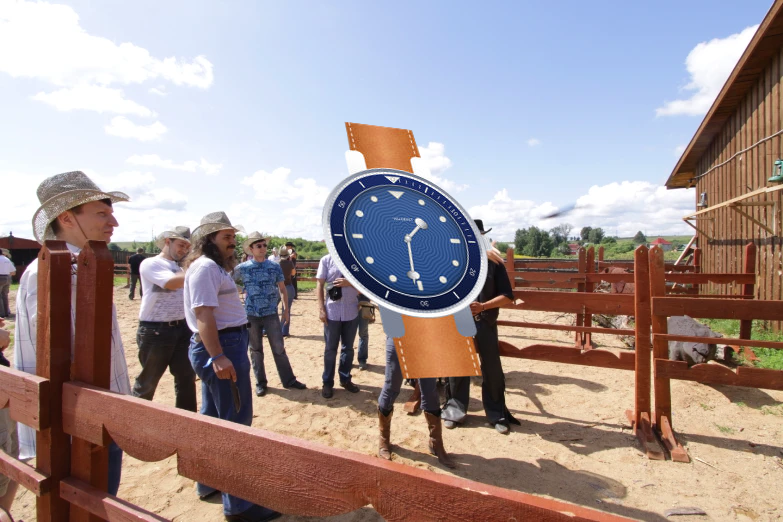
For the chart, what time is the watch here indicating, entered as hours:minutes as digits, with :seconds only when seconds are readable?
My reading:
1:31
